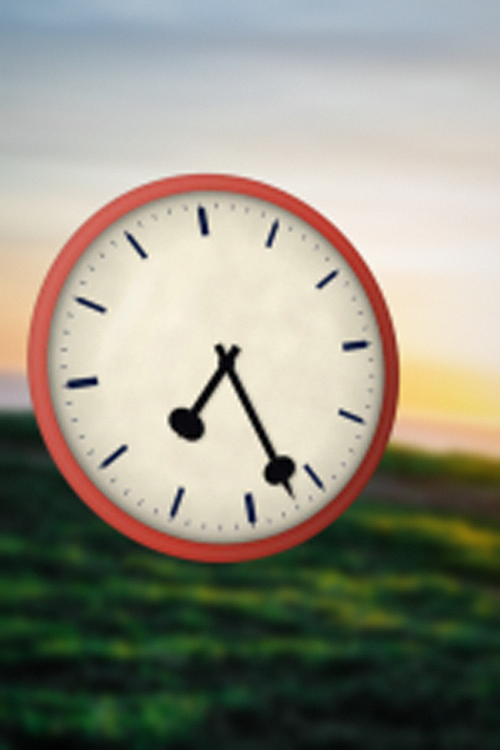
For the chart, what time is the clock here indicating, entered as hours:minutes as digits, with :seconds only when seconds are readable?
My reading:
7:27
